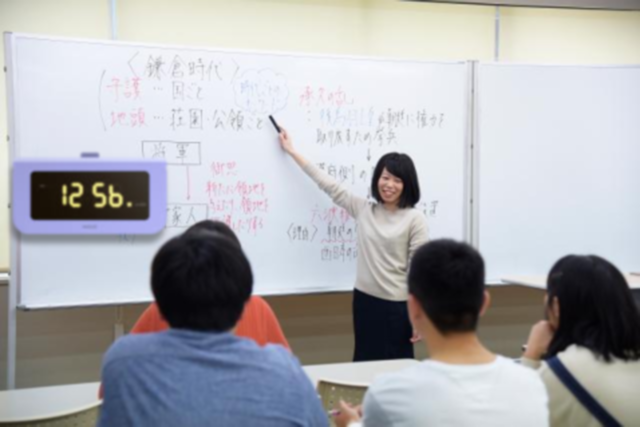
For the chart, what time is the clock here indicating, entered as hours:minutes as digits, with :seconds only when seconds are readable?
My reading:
12:56
